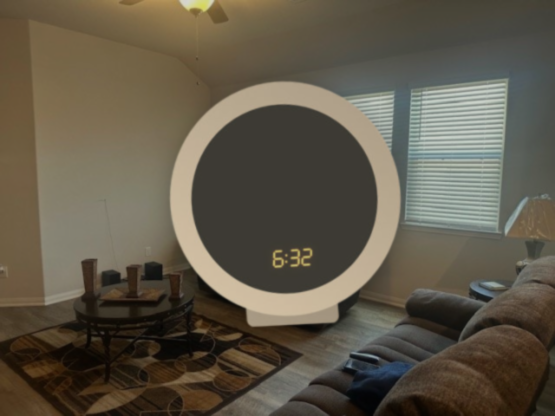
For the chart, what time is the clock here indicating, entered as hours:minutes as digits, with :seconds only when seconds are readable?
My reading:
6:32
